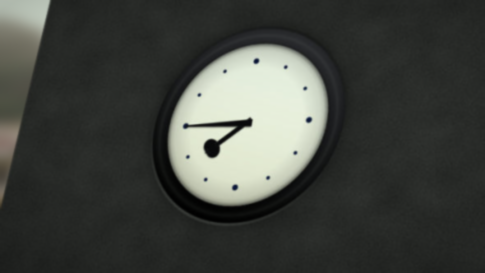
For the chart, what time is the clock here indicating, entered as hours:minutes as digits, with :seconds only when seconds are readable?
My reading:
7:45
